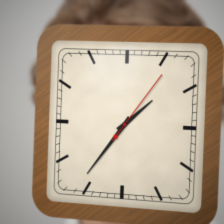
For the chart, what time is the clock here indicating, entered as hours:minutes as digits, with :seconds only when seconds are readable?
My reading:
1:36:06
